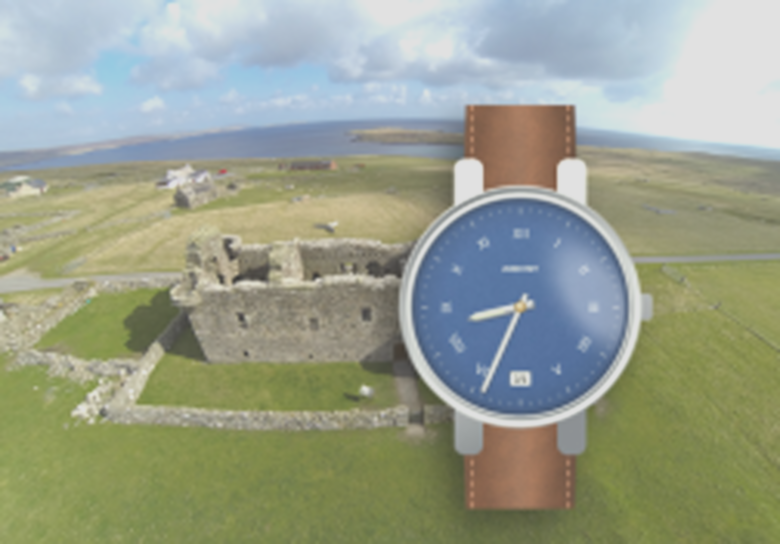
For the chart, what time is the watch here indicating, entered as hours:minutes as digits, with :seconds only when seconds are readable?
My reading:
8:34
